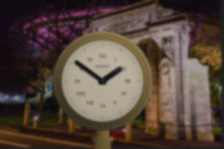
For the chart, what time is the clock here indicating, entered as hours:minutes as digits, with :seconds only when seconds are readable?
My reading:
1:51
